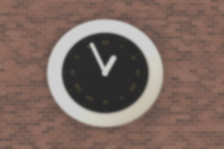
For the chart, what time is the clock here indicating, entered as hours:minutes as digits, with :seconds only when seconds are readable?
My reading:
12:56
